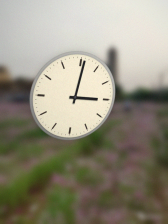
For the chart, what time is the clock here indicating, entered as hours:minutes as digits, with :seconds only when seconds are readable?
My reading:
3:01
